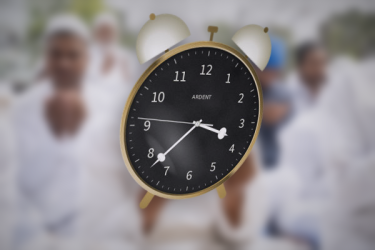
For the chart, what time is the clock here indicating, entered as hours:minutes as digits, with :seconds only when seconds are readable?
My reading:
3:37:46
